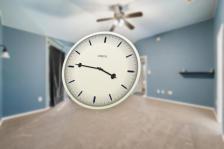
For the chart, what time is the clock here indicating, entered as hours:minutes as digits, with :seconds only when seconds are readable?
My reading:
3:46
